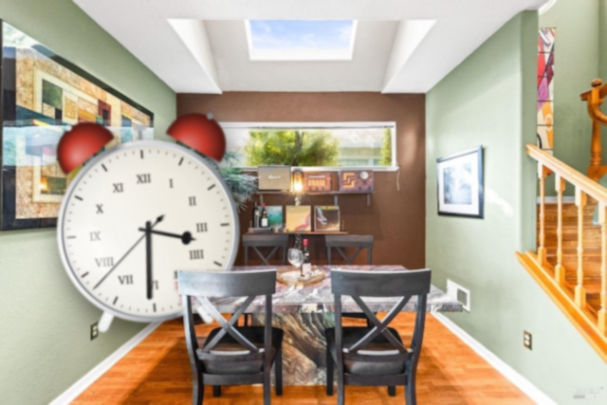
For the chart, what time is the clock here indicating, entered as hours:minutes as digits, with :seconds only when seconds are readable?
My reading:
3:30:38
